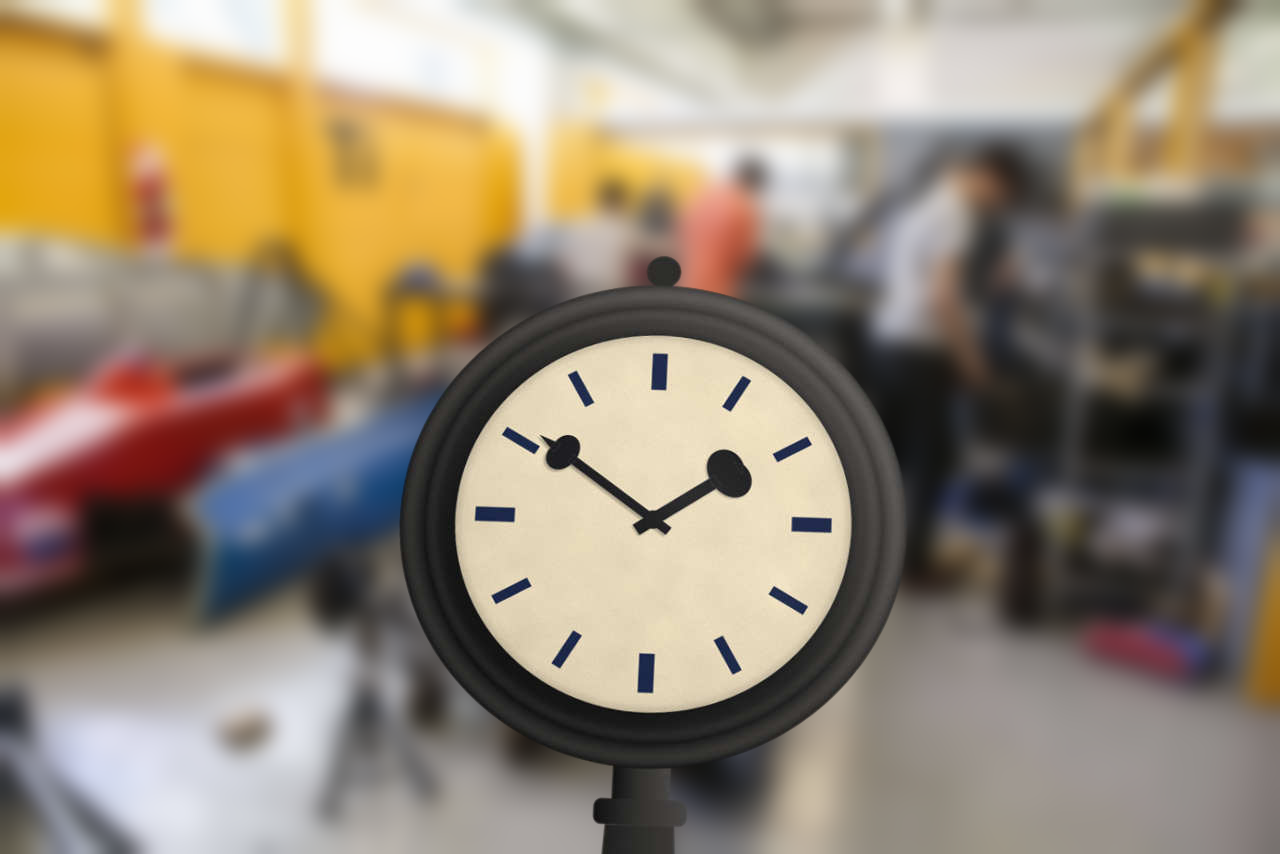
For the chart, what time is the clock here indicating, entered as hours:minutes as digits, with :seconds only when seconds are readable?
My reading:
1:51
